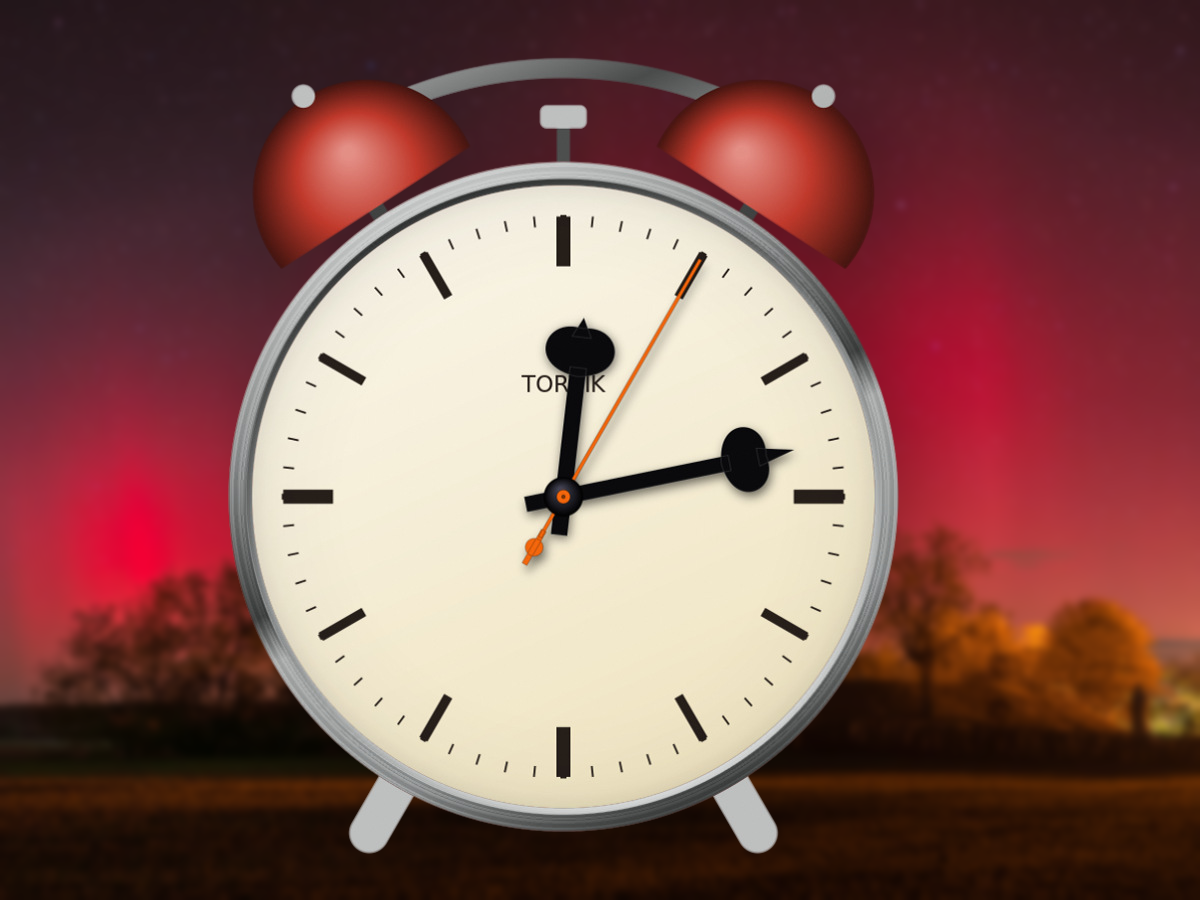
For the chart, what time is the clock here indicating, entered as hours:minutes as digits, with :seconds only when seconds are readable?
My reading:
12:13:05
